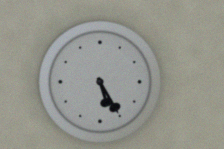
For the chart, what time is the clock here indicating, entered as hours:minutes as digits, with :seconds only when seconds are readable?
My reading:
5:25
